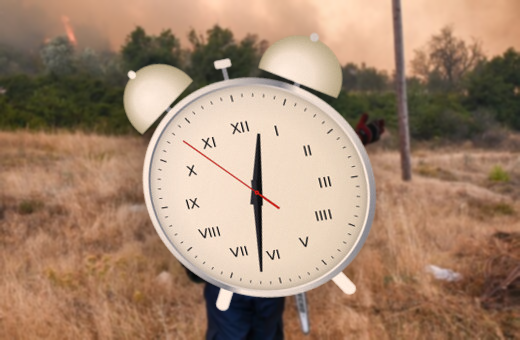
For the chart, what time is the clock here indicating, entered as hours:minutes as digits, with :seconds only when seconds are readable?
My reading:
12:31:53
